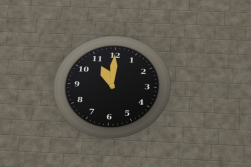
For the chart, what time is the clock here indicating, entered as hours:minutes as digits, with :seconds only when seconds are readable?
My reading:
11:00
